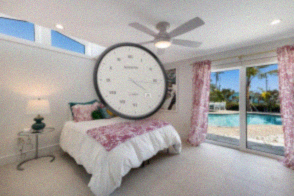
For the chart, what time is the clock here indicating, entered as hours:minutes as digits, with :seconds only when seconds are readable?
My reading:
4:16
